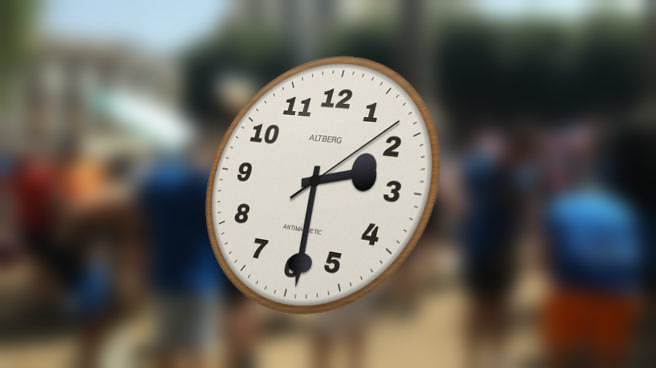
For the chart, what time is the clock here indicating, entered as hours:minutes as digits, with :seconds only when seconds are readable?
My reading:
2:29:08
